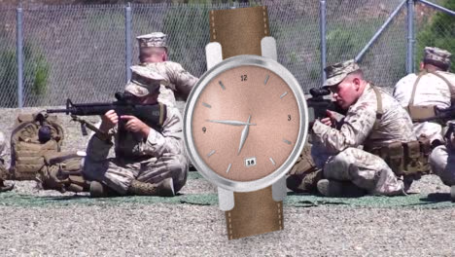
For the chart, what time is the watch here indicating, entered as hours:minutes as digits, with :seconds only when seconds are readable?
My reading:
6:47
